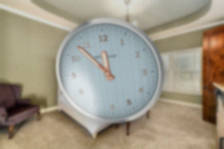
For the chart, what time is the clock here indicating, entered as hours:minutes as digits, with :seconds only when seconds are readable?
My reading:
11:53
